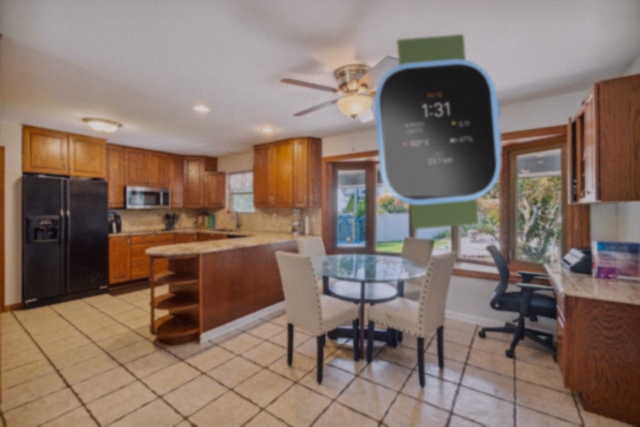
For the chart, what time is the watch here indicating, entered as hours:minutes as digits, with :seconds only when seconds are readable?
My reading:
1:31
